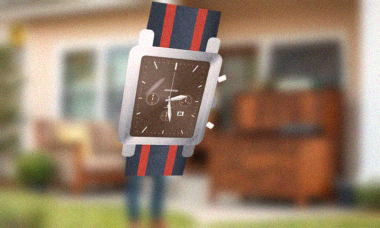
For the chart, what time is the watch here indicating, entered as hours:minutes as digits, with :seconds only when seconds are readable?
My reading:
2:28
